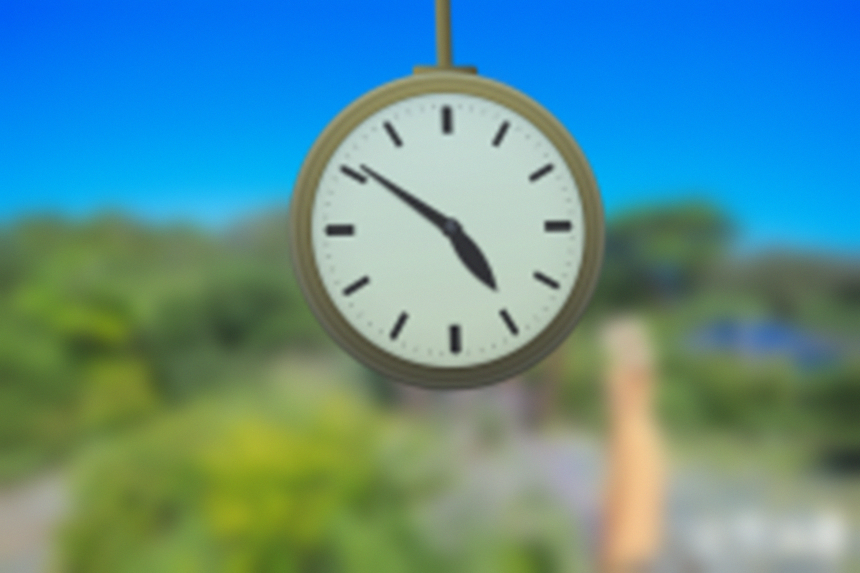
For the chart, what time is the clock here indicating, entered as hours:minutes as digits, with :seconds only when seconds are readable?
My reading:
4:51
